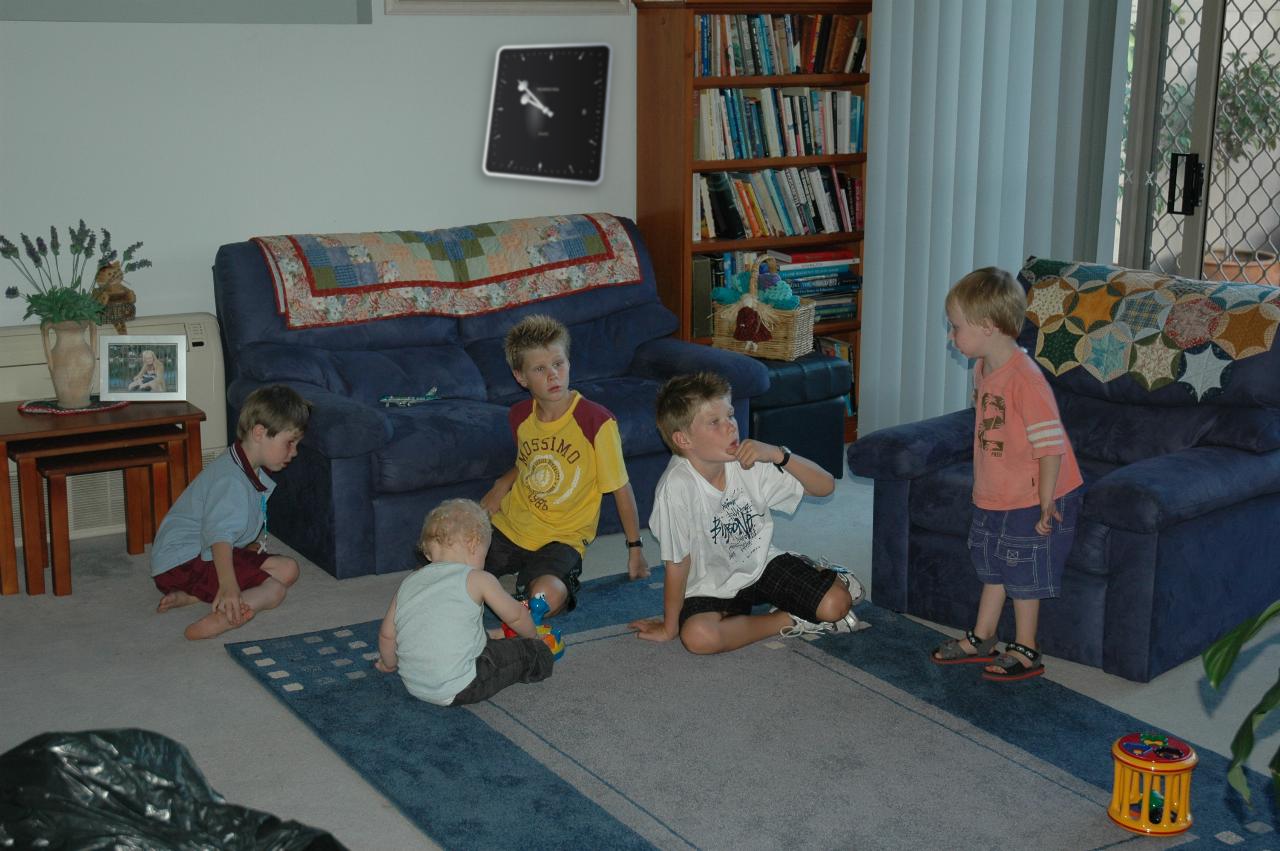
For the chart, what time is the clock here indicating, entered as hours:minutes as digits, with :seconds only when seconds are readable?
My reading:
9:52
